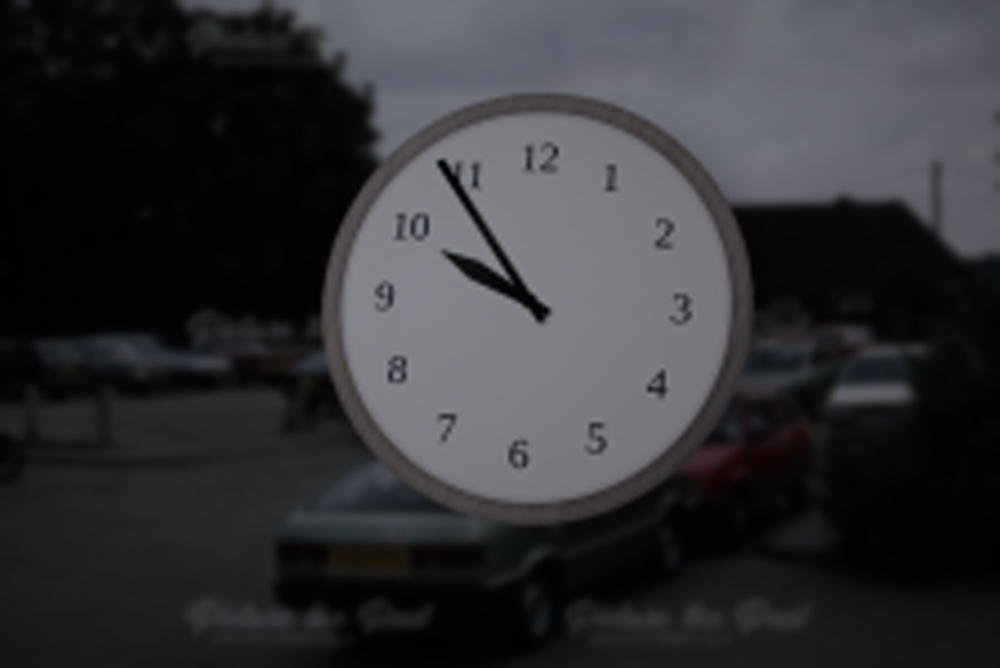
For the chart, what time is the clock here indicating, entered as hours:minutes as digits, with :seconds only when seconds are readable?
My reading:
9:54
